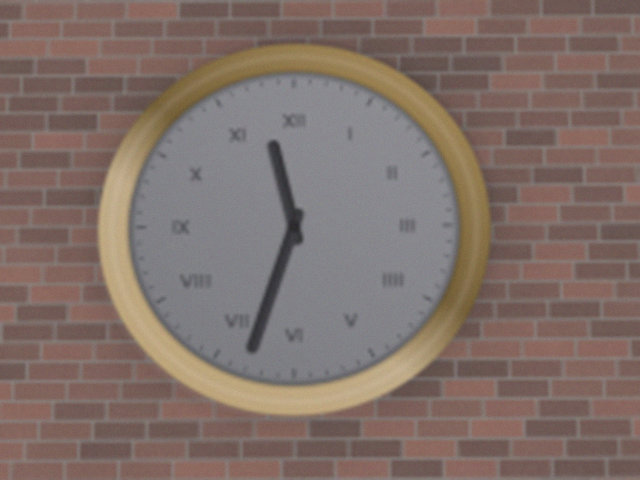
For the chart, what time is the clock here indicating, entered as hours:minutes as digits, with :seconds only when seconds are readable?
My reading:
11:33
